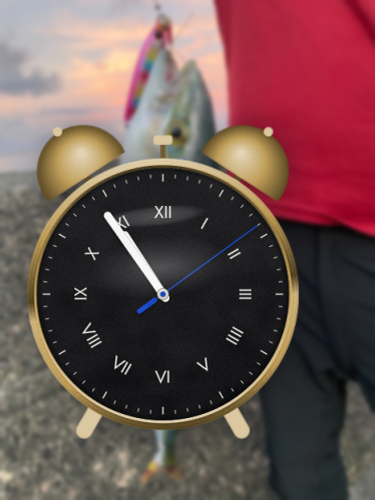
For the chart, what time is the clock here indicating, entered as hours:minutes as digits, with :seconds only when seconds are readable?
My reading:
10:54:09
